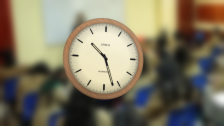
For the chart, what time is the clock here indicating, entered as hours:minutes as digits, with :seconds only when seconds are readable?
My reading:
10:27
